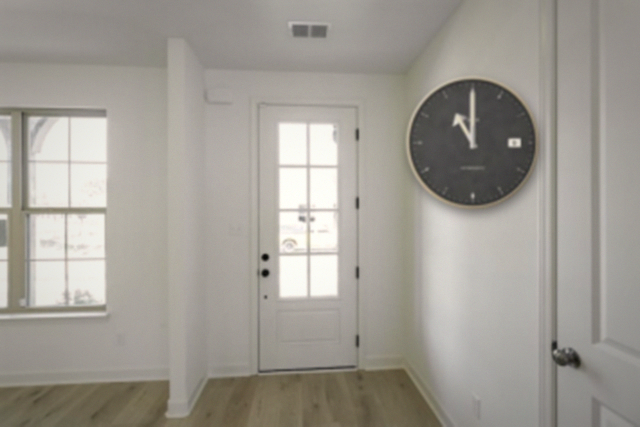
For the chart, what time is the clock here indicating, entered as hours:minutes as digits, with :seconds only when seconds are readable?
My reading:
11:00
